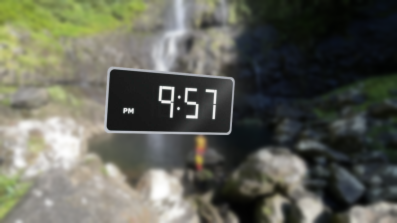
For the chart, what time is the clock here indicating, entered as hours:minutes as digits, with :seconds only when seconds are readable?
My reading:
9:57
